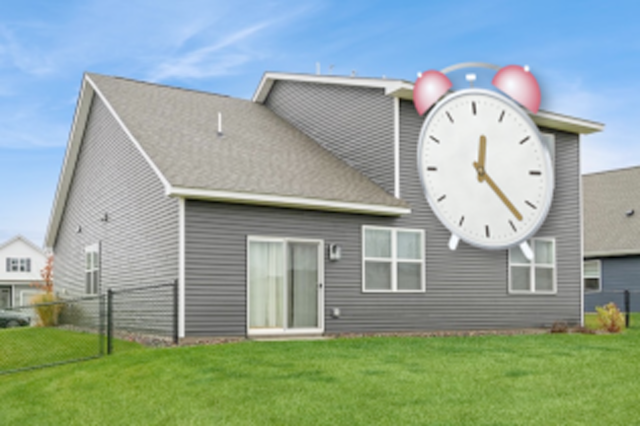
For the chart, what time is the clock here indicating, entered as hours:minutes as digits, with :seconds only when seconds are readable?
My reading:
12:23
